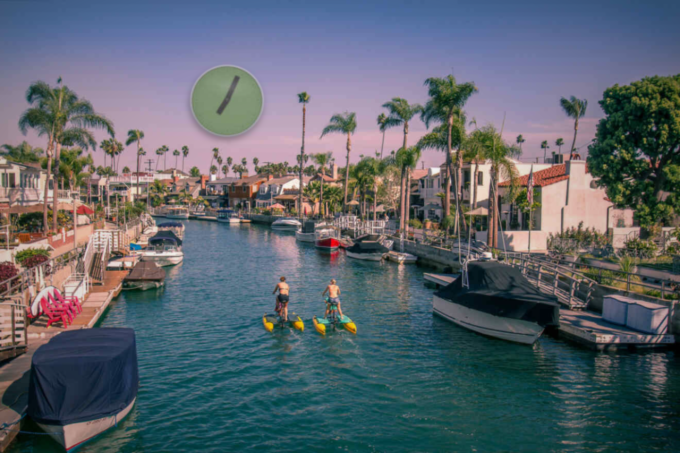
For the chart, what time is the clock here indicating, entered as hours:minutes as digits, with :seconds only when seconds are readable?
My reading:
7:04
